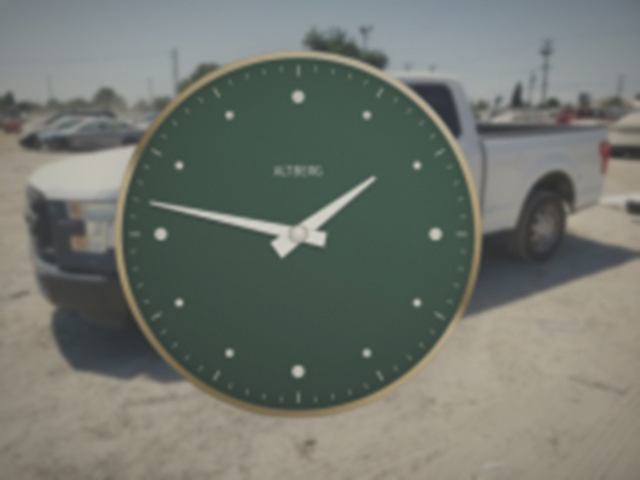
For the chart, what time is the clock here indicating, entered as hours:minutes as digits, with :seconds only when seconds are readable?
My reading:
1:47
